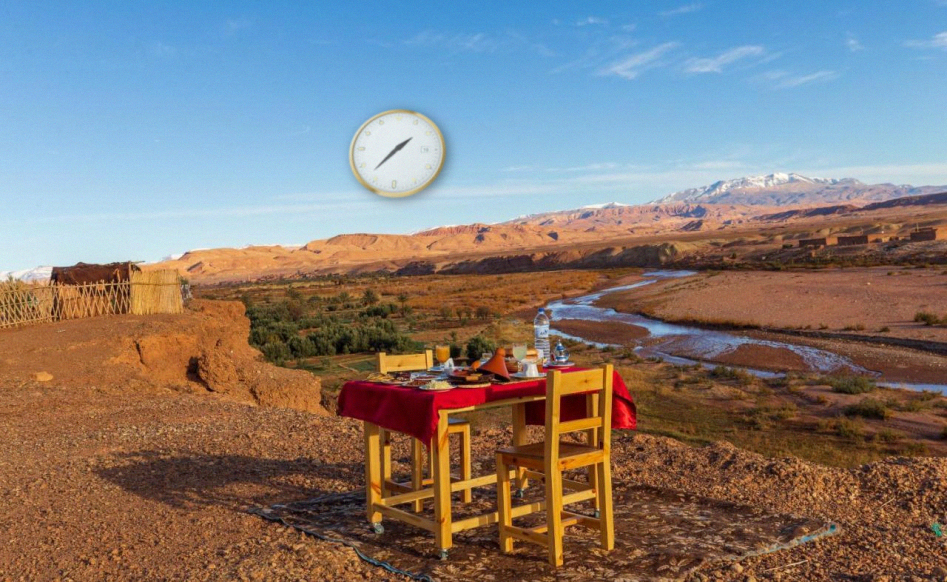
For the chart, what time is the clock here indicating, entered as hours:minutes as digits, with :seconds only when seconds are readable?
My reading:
1:37
